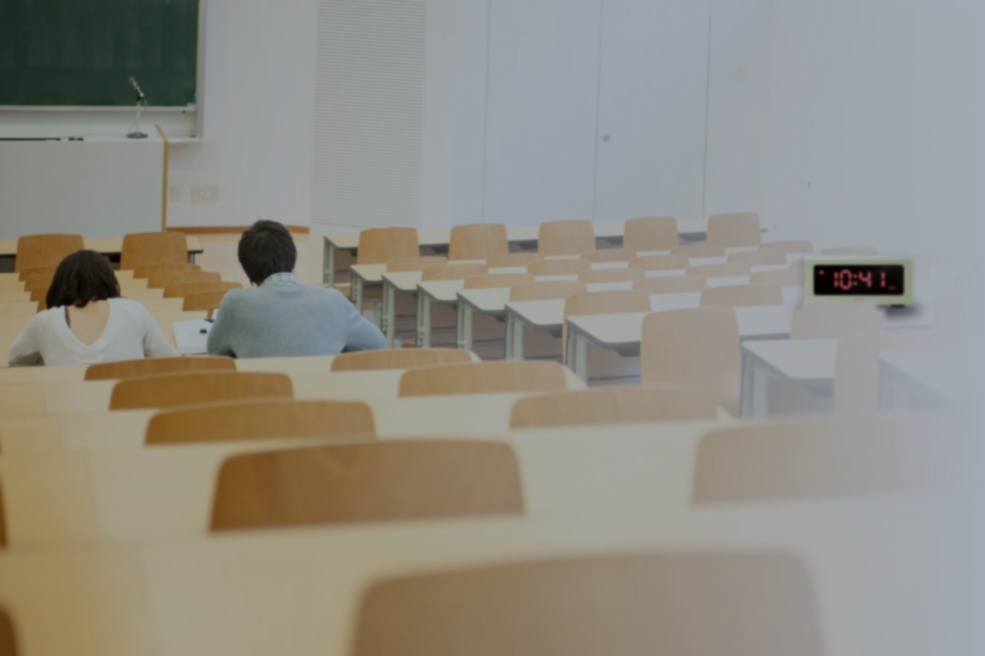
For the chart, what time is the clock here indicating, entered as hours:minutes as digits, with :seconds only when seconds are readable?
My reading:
10:41
